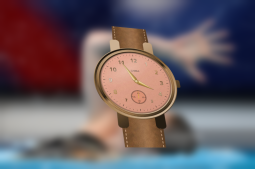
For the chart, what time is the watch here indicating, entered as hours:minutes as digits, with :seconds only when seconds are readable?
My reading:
3:55
